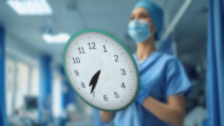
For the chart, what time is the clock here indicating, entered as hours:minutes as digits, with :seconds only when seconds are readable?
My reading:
7:36
